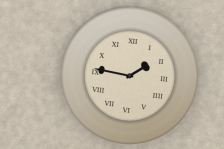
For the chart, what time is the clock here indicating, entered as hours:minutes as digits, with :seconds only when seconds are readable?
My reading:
1:46
